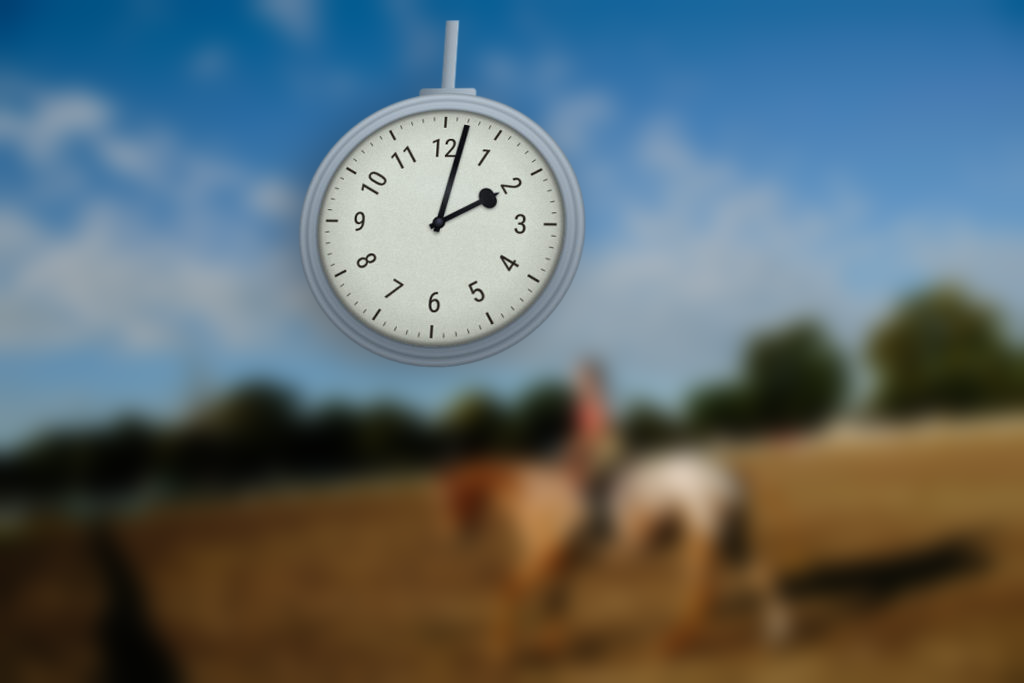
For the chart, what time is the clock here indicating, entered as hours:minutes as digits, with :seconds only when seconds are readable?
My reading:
2:02
